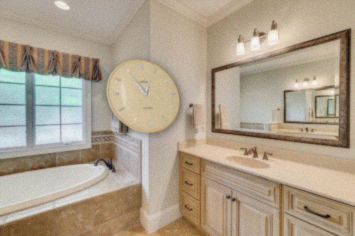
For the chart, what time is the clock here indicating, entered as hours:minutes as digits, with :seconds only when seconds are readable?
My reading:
12:55
